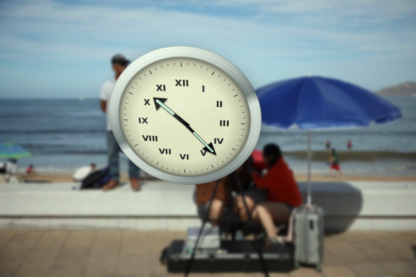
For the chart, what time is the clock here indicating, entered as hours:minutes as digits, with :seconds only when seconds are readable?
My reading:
10:23
